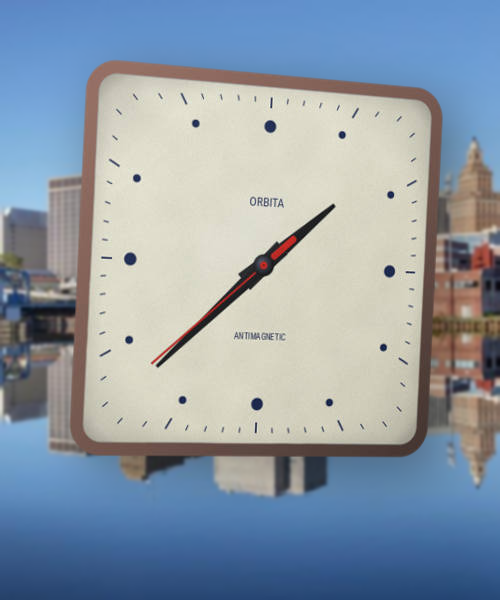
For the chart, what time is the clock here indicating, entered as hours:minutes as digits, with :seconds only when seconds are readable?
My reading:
1:37:38
